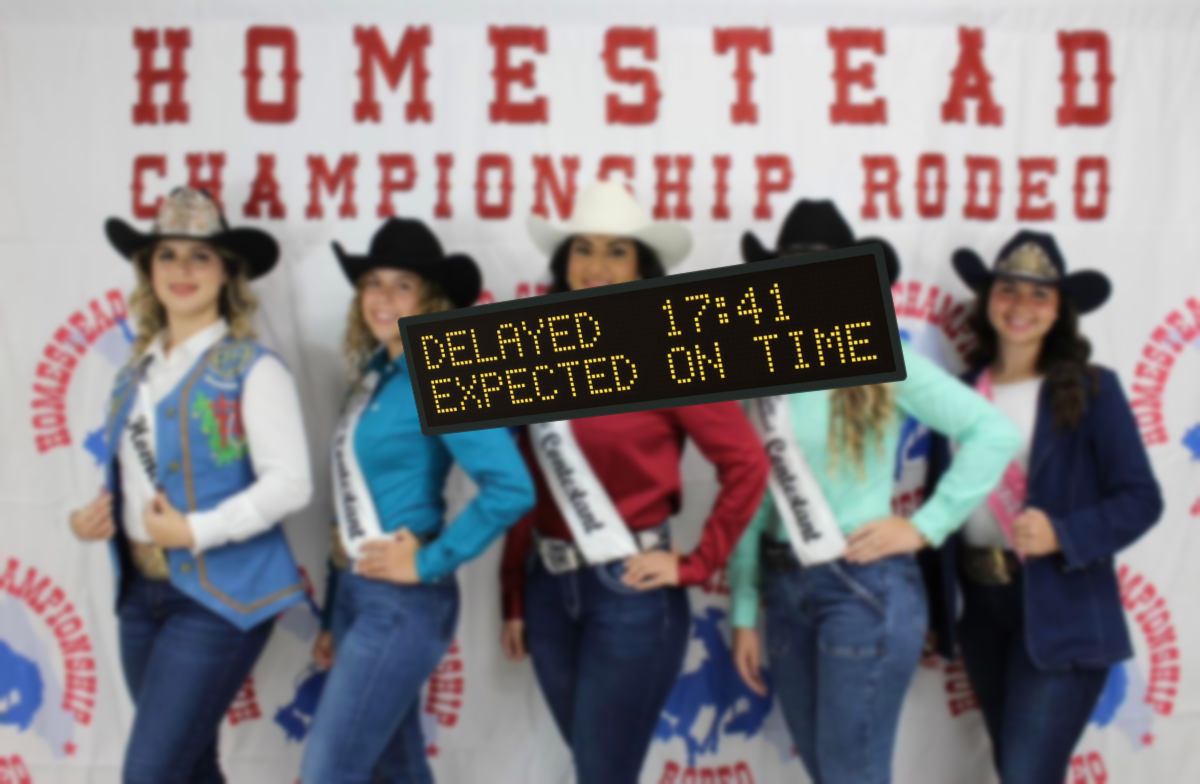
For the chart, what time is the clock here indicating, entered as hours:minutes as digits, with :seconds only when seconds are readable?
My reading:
17:41
